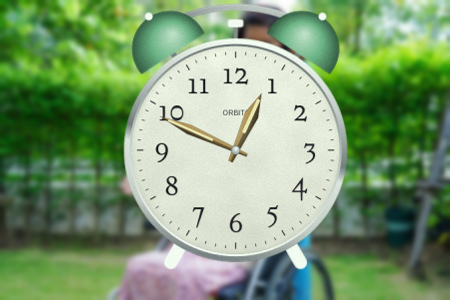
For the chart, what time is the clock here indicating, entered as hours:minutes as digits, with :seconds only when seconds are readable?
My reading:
12:49
